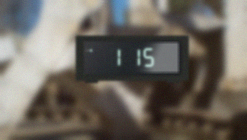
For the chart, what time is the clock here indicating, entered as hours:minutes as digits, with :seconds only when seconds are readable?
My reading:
1:15
